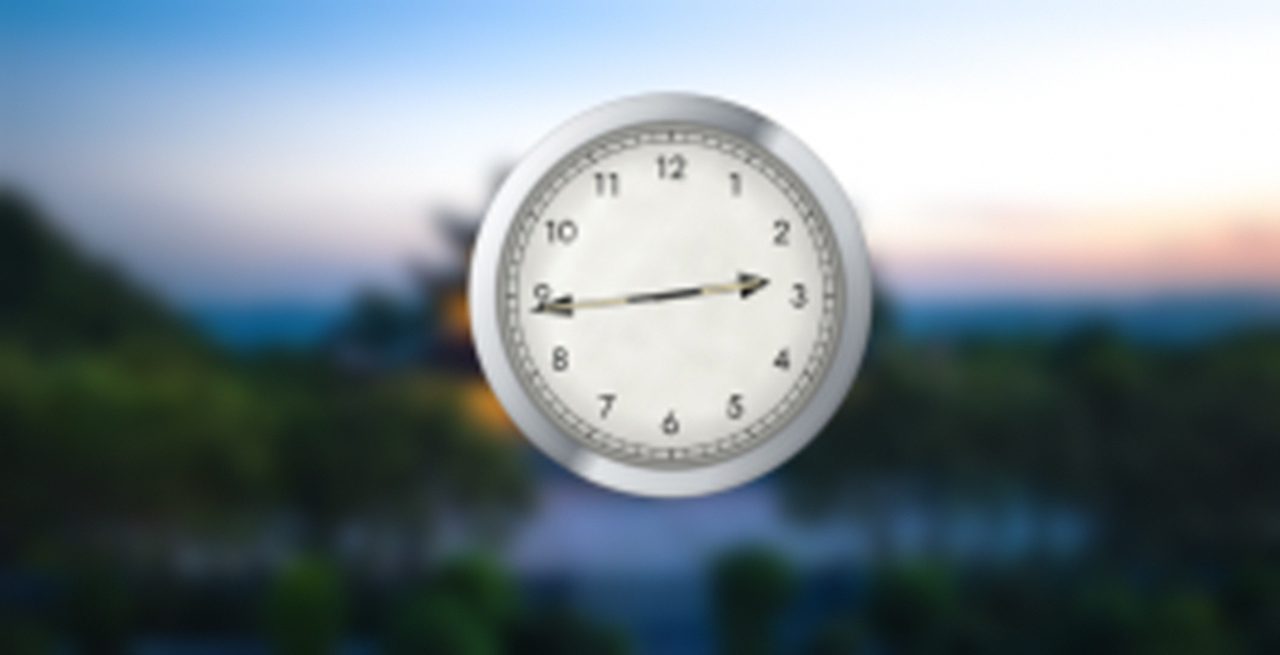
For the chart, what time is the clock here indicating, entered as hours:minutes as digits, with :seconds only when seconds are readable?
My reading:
2:44
